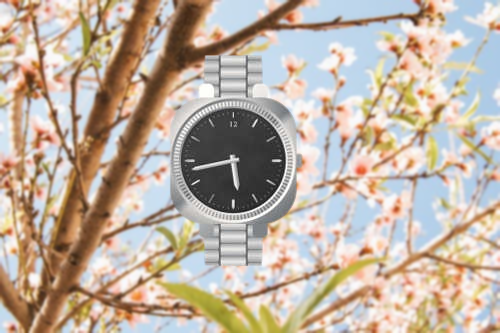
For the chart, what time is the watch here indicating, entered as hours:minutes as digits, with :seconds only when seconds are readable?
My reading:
5:43
